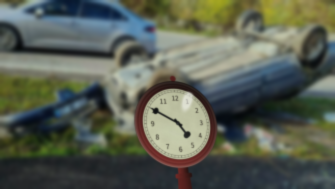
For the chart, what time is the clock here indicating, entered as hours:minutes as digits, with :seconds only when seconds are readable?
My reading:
4:50
